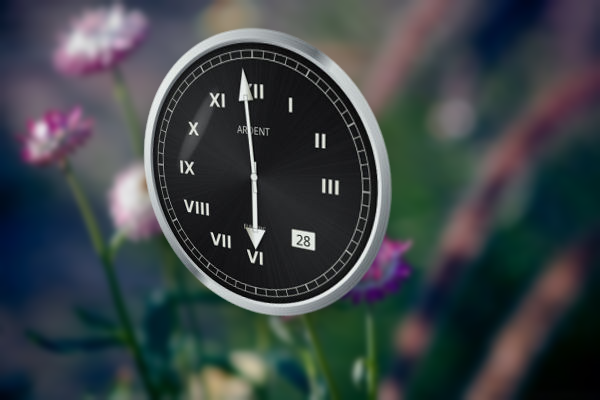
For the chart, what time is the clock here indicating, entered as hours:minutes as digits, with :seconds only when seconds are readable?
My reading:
5:59
